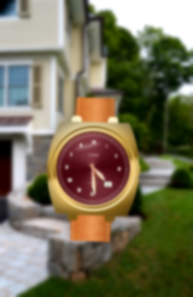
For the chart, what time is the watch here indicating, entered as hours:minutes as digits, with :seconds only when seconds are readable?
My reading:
4:29
